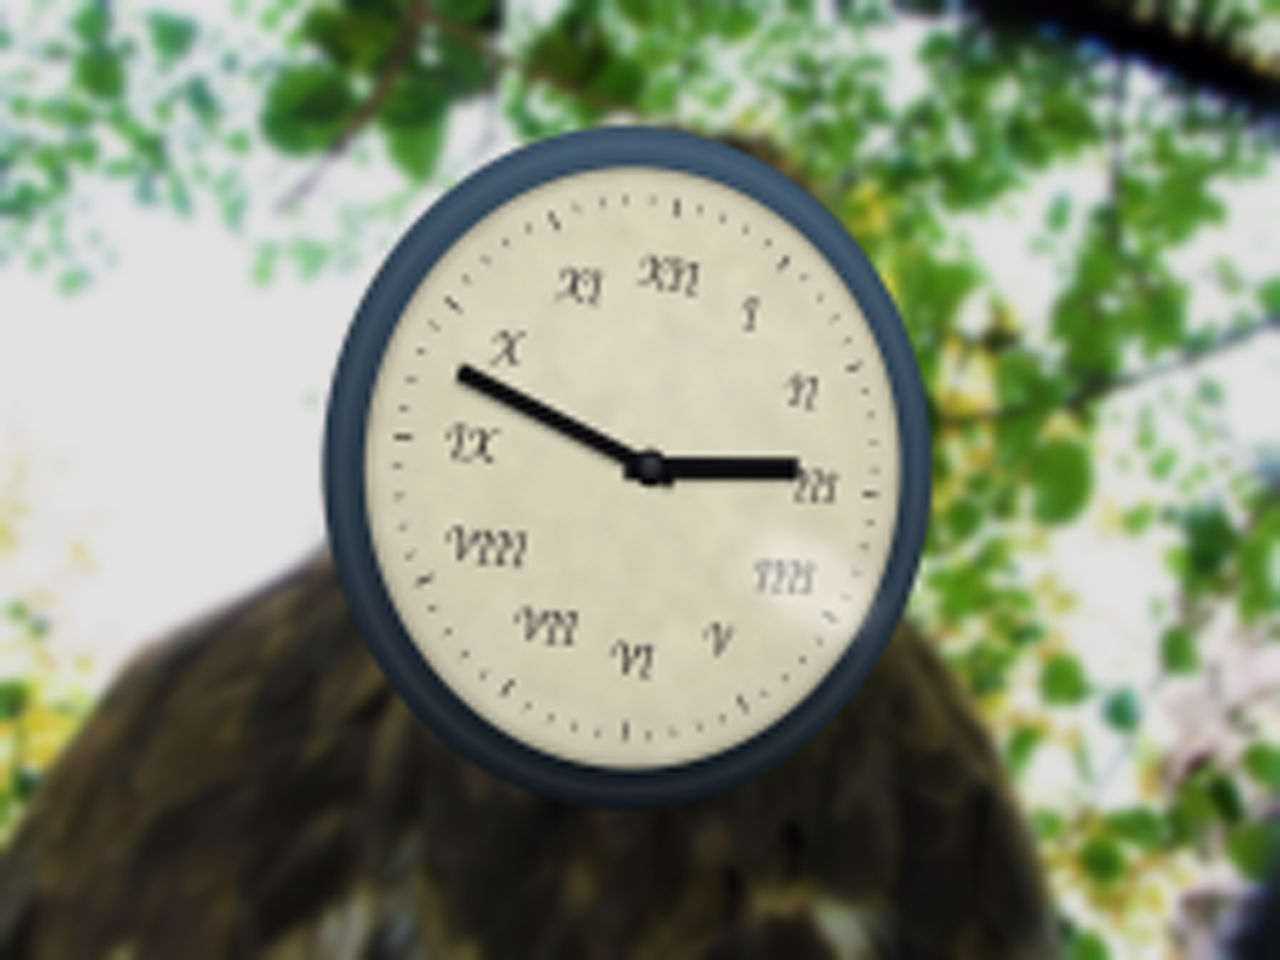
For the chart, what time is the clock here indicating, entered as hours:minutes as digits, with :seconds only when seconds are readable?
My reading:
2:48
